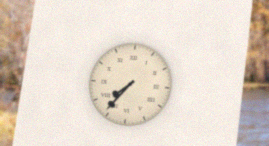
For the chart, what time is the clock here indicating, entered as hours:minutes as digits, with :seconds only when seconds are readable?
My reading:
7:36
